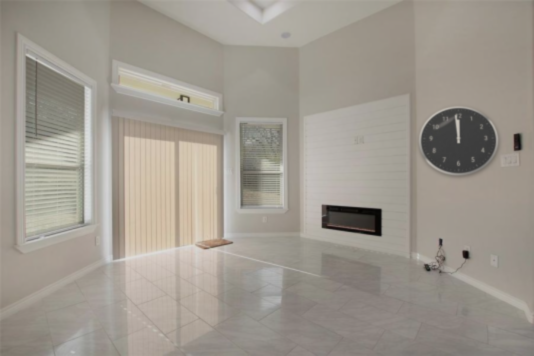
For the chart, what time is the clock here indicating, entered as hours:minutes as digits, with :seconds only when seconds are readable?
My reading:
11:59
